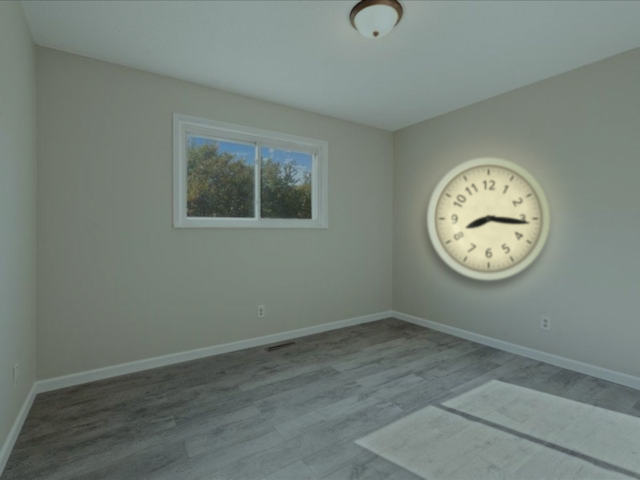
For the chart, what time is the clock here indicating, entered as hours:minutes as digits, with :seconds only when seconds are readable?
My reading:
8:16
